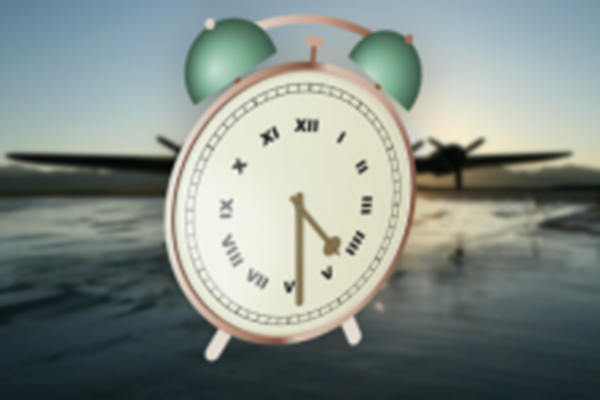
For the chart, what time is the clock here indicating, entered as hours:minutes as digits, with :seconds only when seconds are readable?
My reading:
4:29
